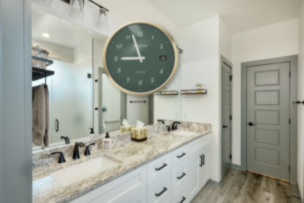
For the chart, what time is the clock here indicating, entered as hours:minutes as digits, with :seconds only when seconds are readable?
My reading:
8:57
